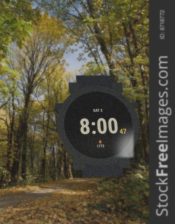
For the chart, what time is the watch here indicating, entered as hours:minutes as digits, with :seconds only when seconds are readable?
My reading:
8:00
